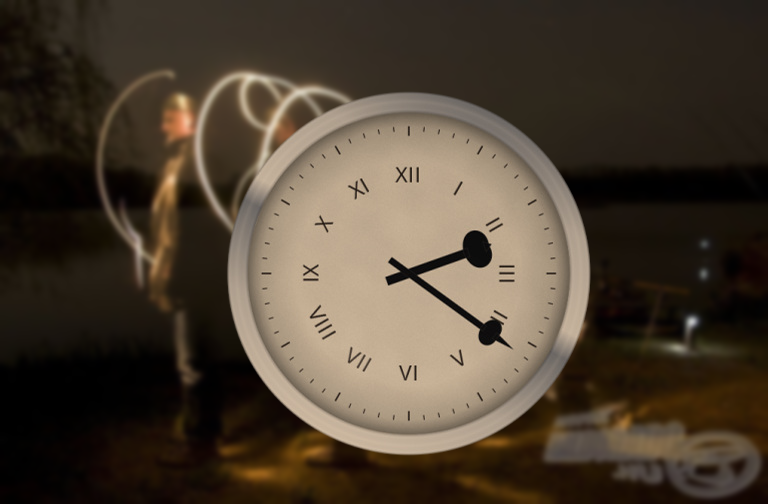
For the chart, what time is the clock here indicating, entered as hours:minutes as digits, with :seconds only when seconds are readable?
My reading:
2:21
